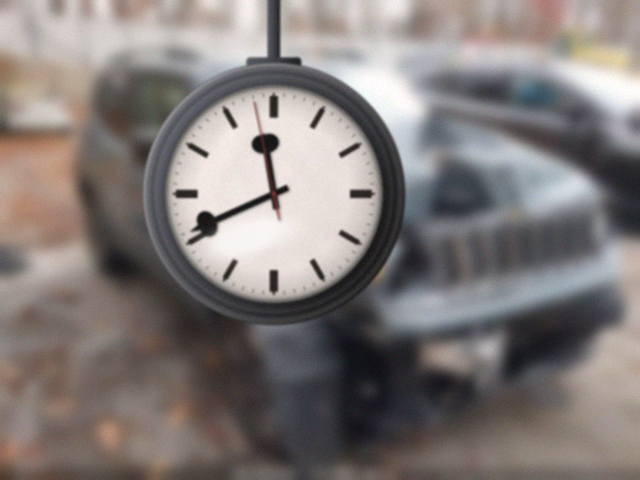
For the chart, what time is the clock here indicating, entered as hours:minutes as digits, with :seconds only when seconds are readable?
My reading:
11:40:58
